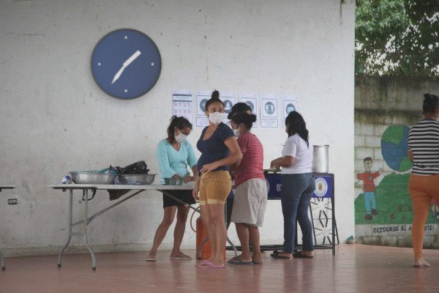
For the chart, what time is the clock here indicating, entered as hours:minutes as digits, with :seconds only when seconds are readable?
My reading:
1:36
